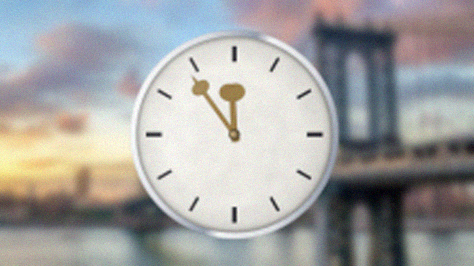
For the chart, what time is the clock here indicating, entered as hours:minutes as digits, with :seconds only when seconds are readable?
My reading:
11:54
